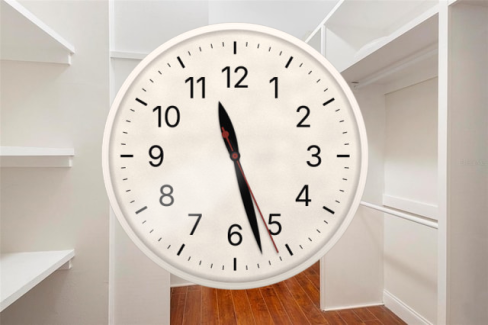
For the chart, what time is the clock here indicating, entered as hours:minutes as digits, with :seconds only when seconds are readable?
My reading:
11:27:26
